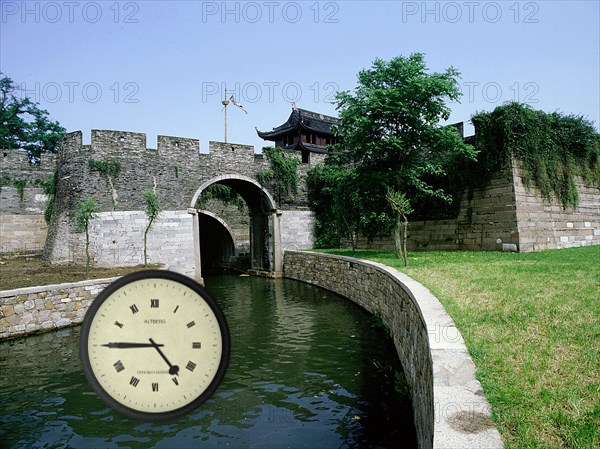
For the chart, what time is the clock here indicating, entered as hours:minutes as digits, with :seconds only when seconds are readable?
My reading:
4:45
